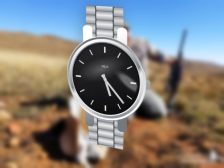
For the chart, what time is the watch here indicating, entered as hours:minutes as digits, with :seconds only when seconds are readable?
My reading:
5:23
